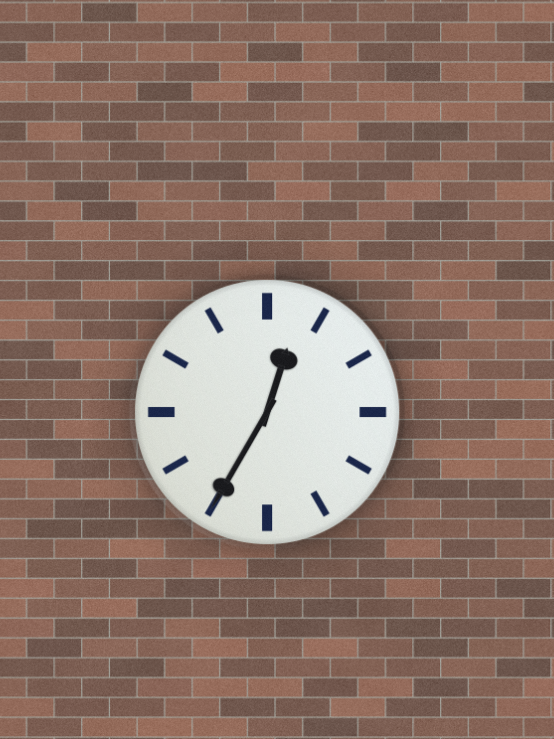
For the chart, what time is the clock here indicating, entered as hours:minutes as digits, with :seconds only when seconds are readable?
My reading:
12:35
